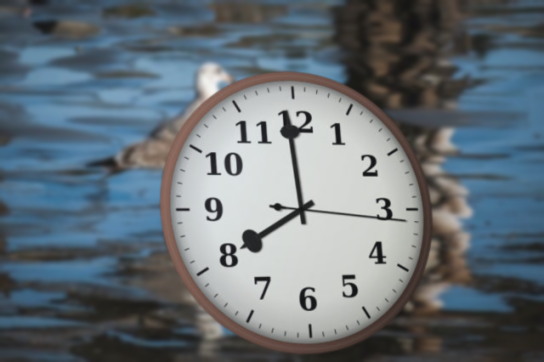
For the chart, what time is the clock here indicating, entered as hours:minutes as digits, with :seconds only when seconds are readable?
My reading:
7:59:16
